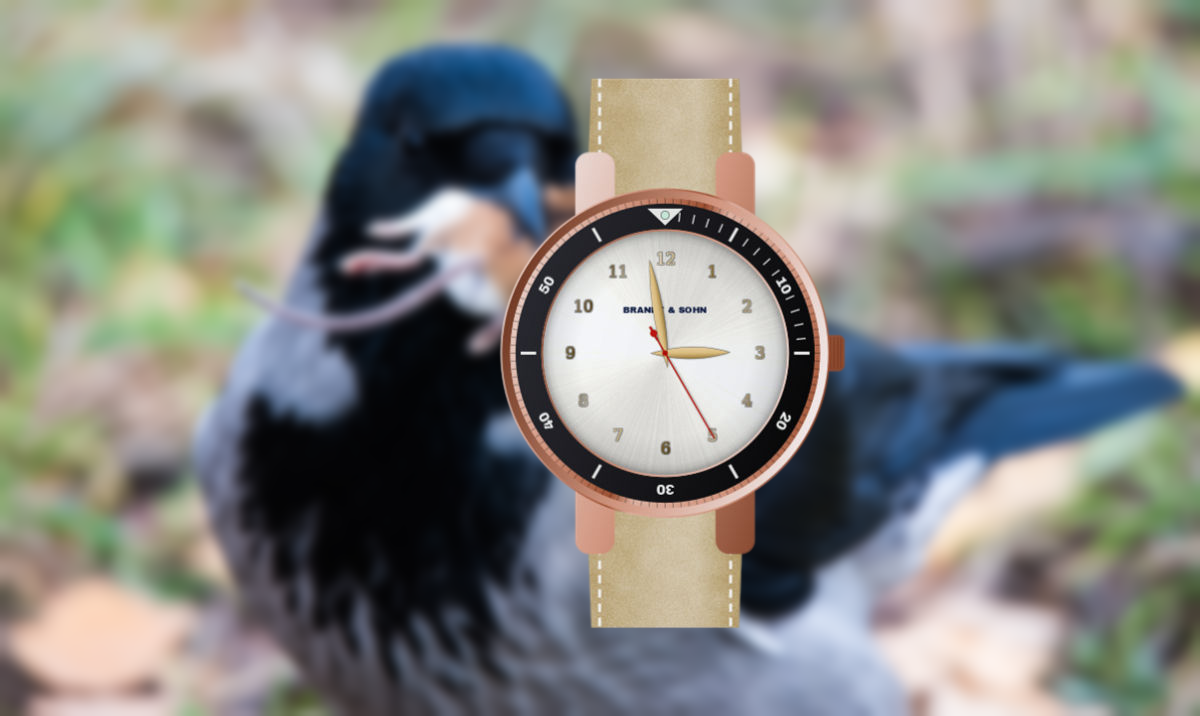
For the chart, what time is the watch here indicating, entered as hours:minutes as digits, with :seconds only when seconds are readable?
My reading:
2:58:25
